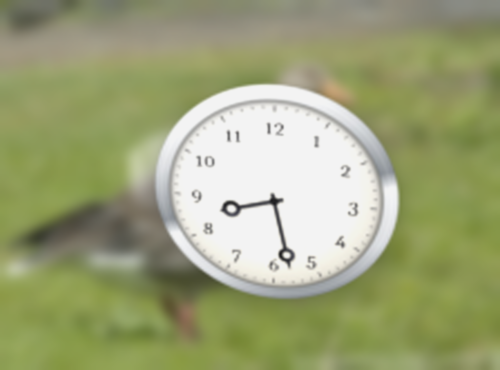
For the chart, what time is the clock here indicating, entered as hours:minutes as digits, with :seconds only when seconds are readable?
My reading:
8:28
